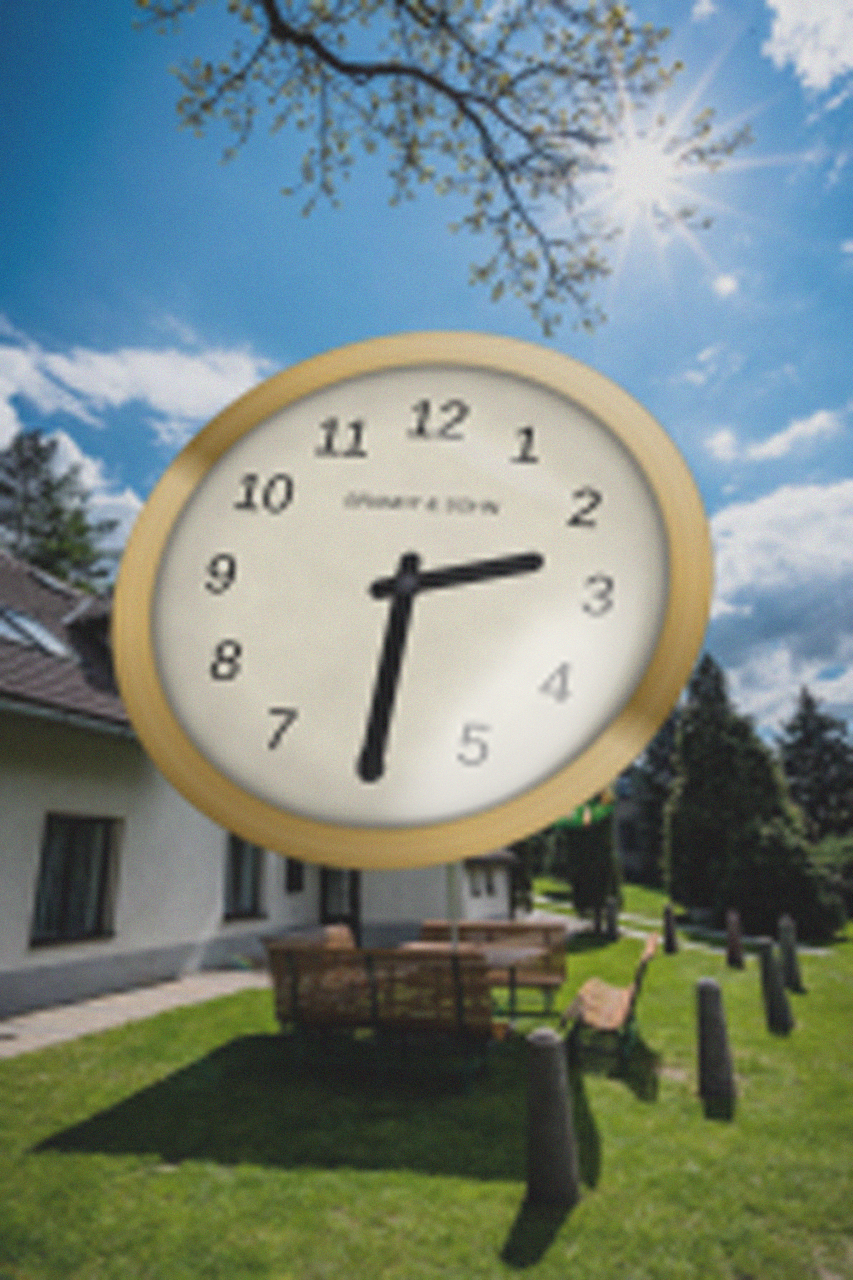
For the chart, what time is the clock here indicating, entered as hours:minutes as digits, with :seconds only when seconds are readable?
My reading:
2:30
